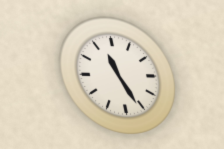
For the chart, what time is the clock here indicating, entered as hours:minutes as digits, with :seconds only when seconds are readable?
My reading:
11:26
